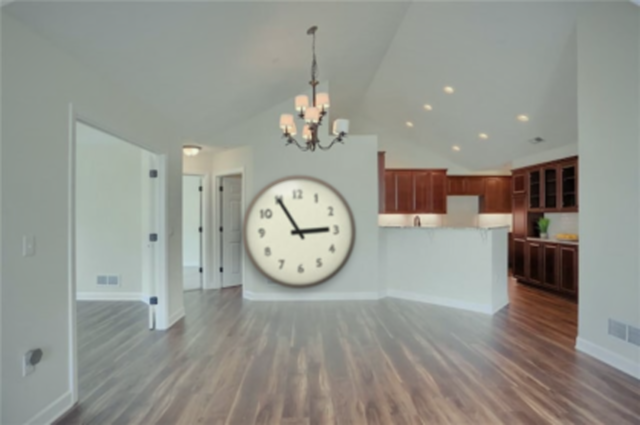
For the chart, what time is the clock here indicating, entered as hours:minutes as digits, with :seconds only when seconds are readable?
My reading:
2:55
